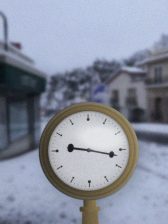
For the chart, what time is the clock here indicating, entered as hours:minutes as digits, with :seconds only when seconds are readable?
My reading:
9:17
